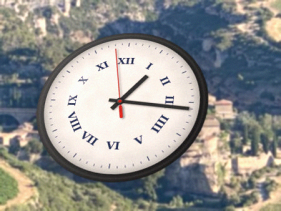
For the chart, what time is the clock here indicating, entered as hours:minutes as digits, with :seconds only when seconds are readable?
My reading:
1:15:58
